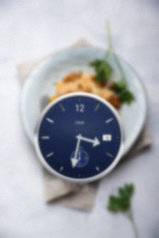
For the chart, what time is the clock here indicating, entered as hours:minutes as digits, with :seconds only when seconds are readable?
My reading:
3:32
